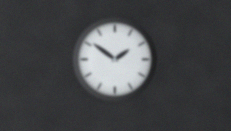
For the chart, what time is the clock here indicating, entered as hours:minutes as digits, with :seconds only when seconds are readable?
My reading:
1:51
